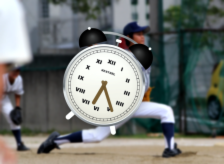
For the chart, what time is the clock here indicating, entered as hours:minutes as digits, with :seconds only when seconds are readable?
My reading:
6:24
